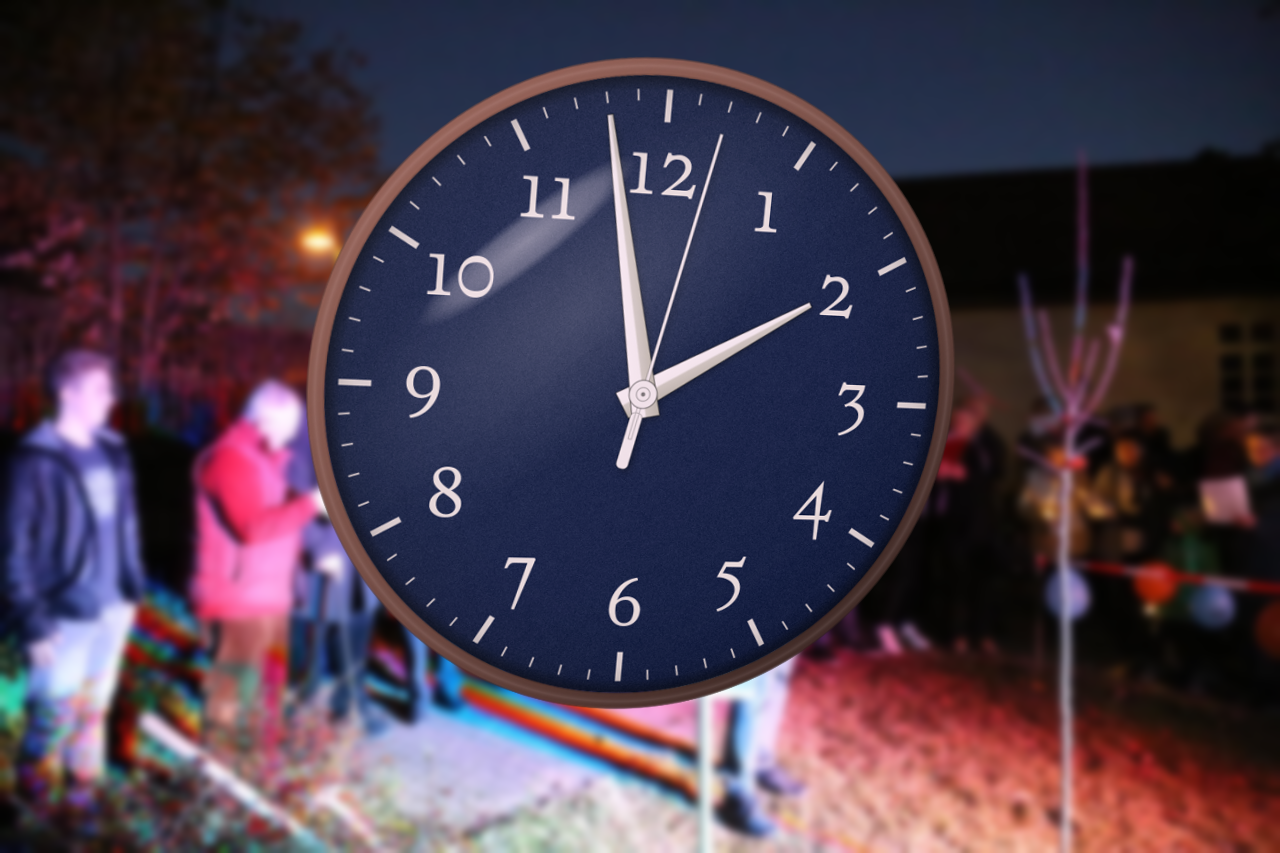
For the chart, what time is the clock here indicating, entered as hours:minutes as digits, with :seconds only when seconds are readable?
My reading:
1:58:02
